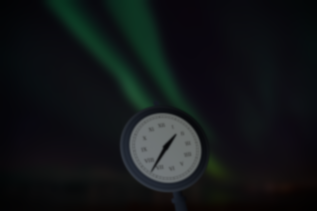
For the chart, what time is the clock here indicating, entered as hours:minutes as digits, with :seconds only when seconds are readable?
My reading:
1:37
